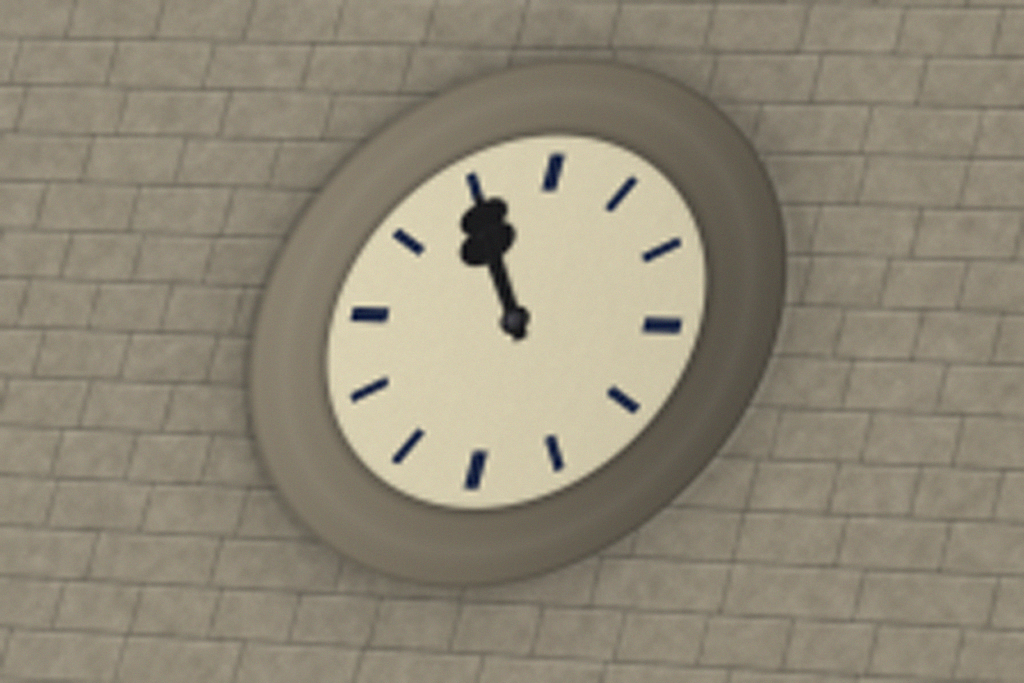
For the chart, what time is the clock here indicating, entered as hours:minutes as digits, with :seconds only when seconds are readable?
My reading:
10:55
